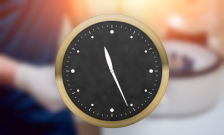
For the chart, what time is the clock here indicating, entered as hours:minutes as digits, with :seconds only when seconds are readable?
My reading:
11:26
